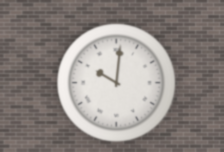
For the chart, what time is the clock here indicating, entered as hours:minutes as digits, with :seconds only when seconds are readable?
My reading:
10:01
